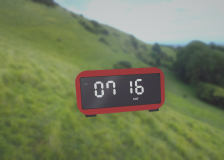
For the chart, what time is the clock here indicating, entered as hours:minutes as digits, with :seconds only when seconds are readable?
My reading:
7:16
